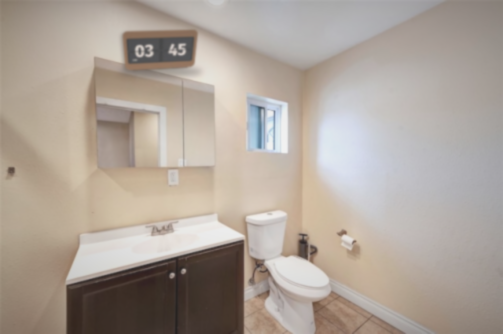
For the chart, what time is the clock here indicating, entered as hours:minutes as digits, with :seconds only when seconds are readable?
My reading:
3:45
